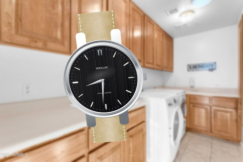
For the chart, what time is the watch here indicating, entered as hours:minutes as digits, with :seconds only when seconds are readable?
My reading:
8:31
